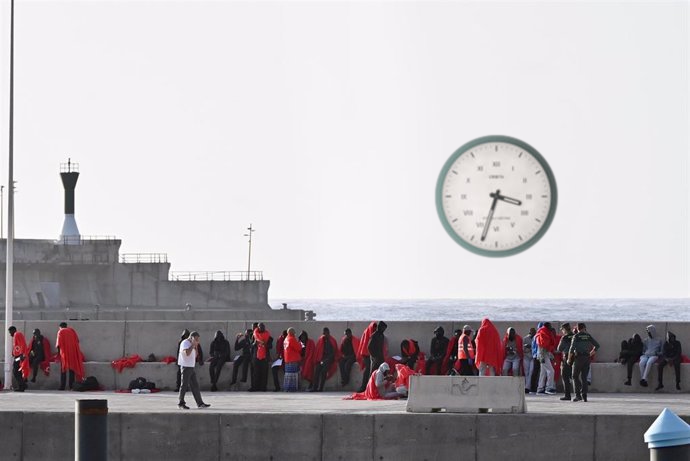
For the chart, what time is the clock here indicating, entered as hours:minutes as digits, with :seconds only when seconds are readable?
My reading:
3:33
